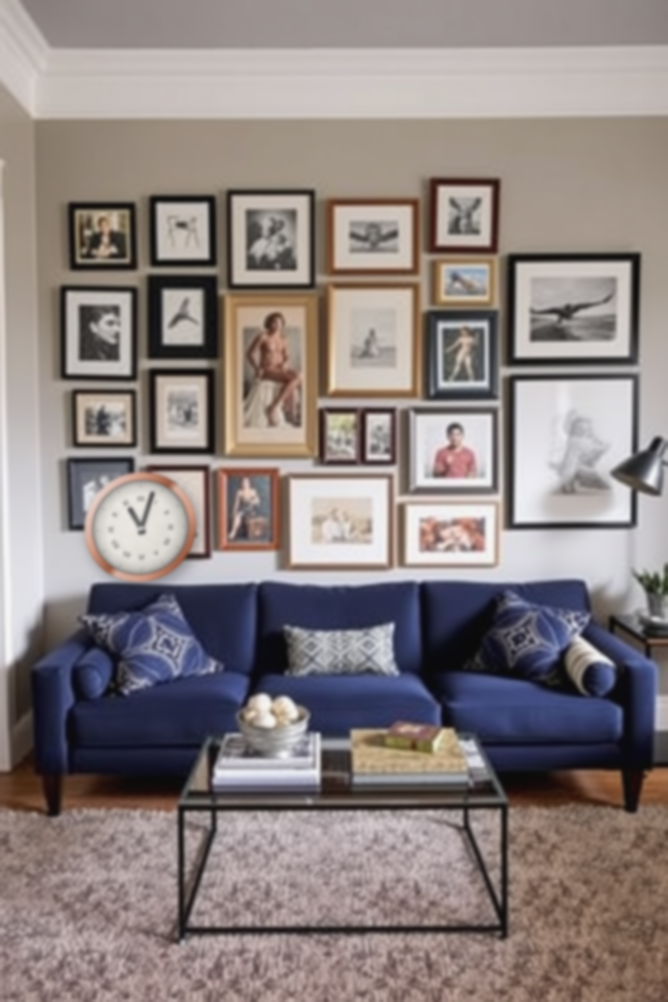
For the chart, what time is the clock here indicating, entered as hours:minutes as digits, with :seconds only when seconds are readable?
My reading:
11:03
